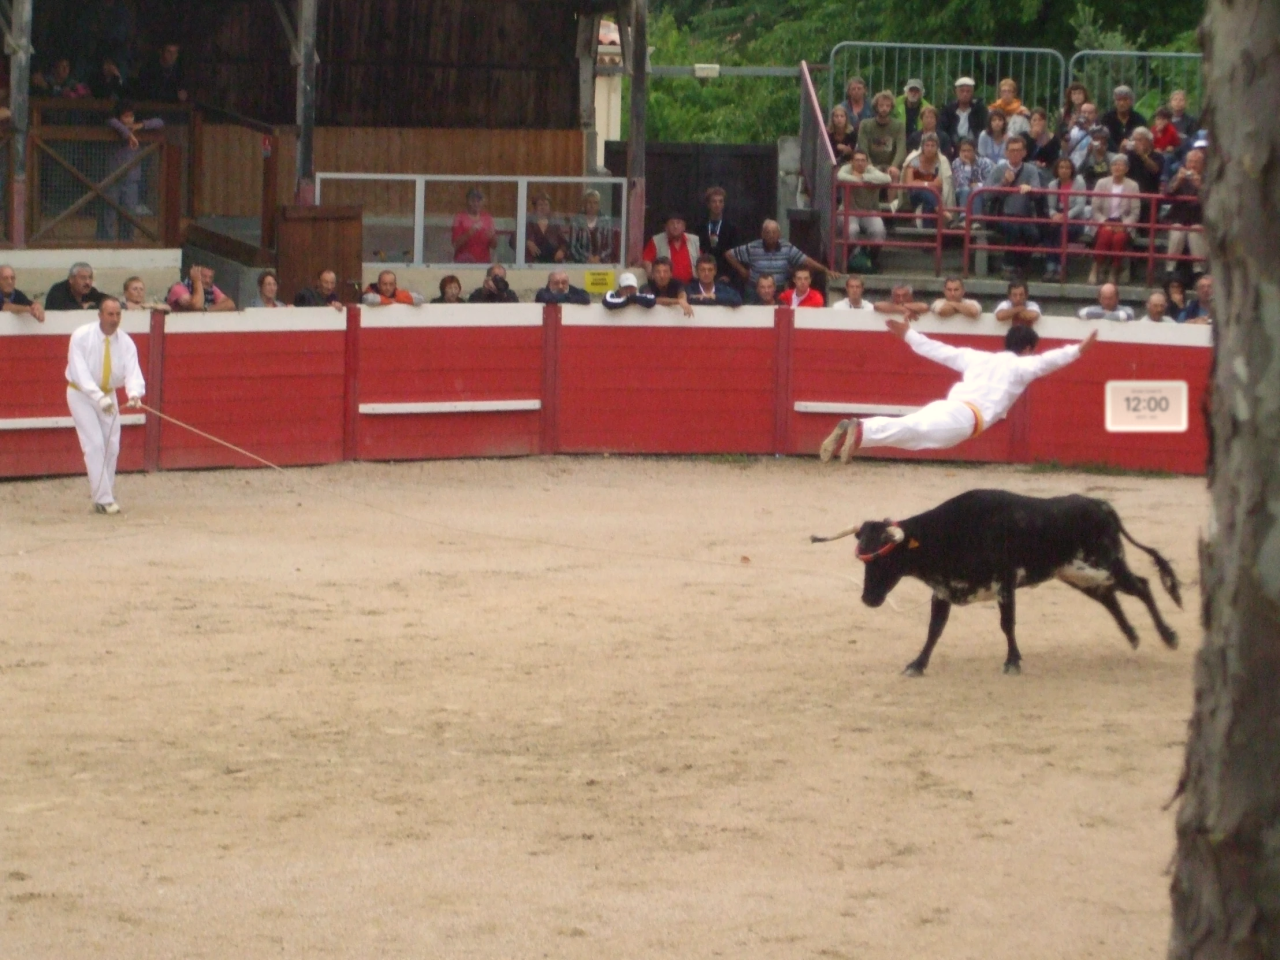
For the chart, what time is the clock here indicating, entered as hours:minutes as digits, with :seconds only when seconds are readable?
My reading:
12:00
